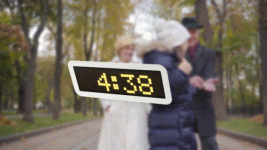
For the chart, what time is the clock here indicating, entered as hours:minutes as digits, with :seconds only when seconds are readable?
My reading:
4:38
